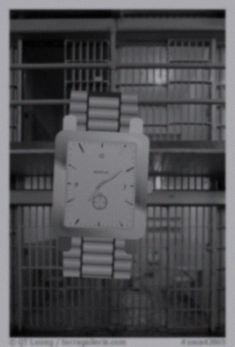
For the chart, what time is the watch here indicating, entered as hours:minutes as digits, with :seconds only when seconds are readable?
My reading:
7:09
